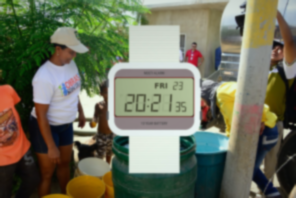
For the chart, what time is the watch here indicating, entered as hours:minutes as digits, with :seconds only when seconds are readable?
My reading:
20:21
